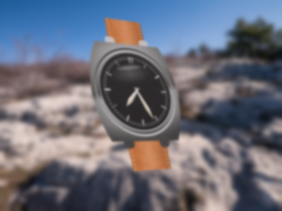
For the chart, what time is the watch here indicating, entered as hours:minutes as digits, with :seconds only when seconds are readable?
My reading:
7:26
